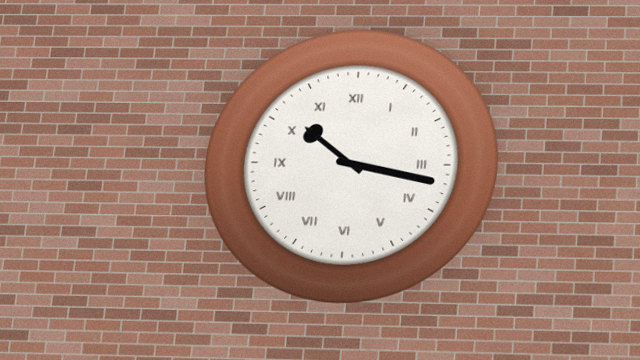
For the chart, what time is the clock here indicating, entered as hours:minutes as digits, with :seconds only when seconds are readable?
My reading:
10:17
